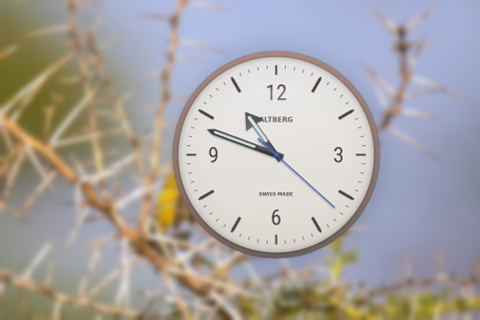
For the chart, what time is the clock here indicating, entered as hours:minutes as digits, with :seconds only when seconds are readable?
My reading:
10:48:22
